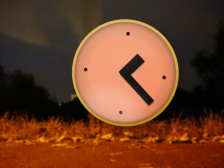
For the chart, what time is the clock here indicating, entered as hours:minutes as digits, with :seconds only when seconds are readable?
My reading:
1:22
